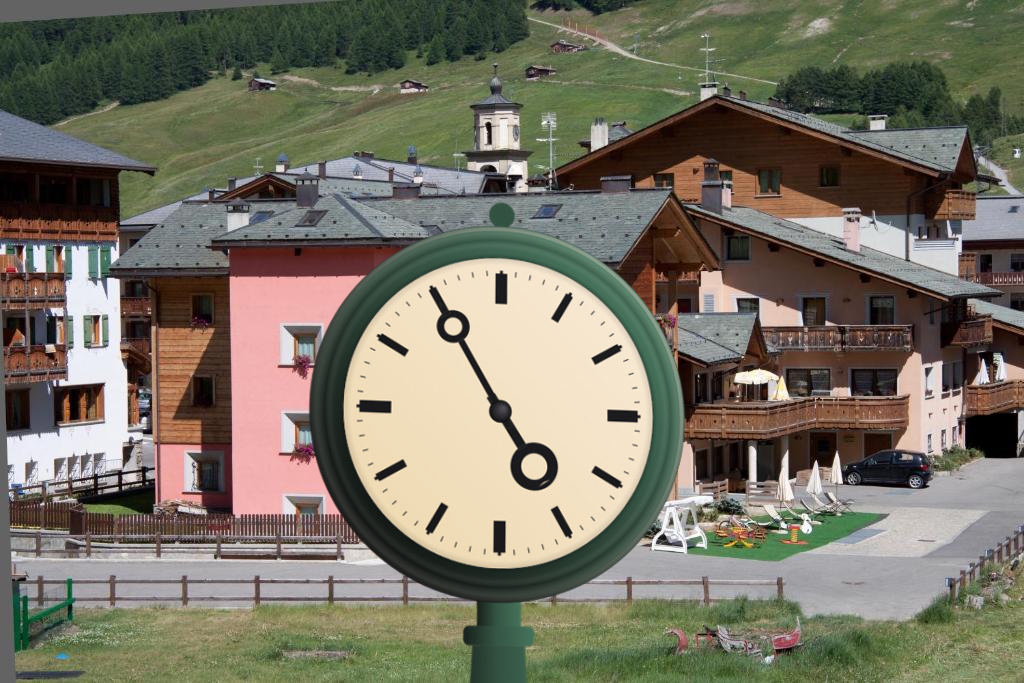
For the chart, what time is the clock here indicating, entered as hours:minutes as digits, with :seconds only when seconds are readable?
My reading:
4:55
